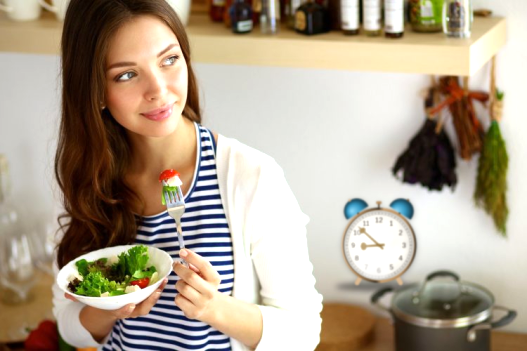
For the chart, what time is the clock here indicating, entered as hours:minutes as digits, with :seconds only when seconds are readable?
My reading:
8:52
